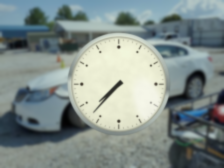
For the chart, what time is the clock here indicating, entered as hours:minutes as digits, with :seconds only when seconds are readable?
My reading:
7:37
